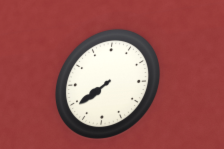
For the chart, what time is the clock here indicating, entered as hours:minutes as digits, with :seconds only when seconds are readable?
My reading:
7:39
